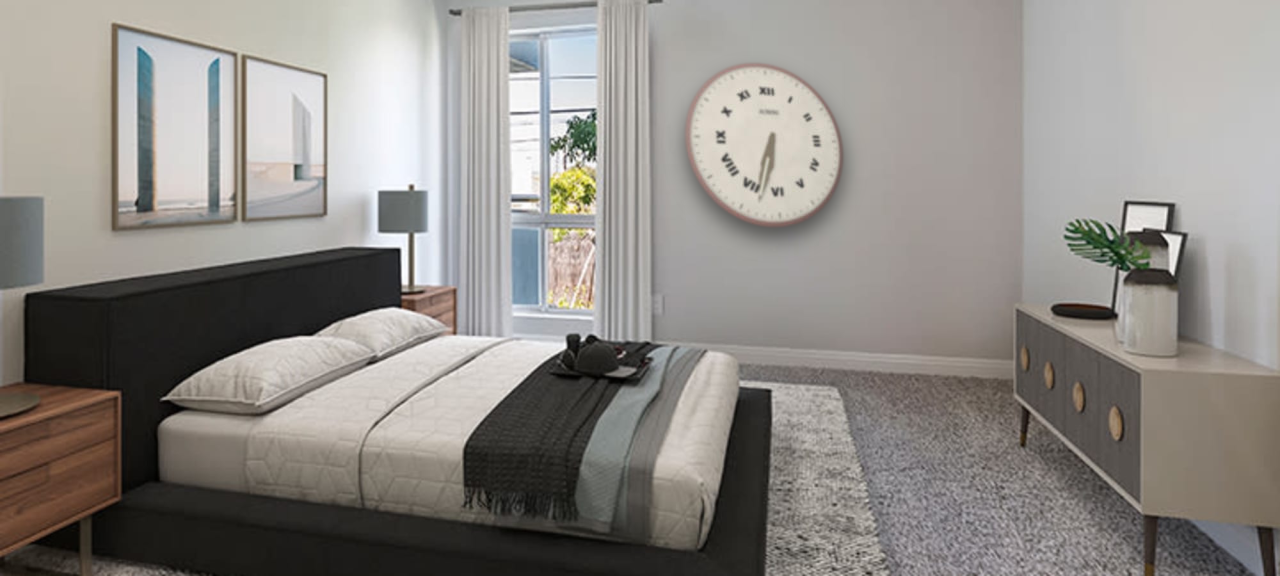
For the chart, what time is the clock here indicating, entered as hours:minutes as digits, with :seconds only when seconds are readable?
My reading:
6:33
